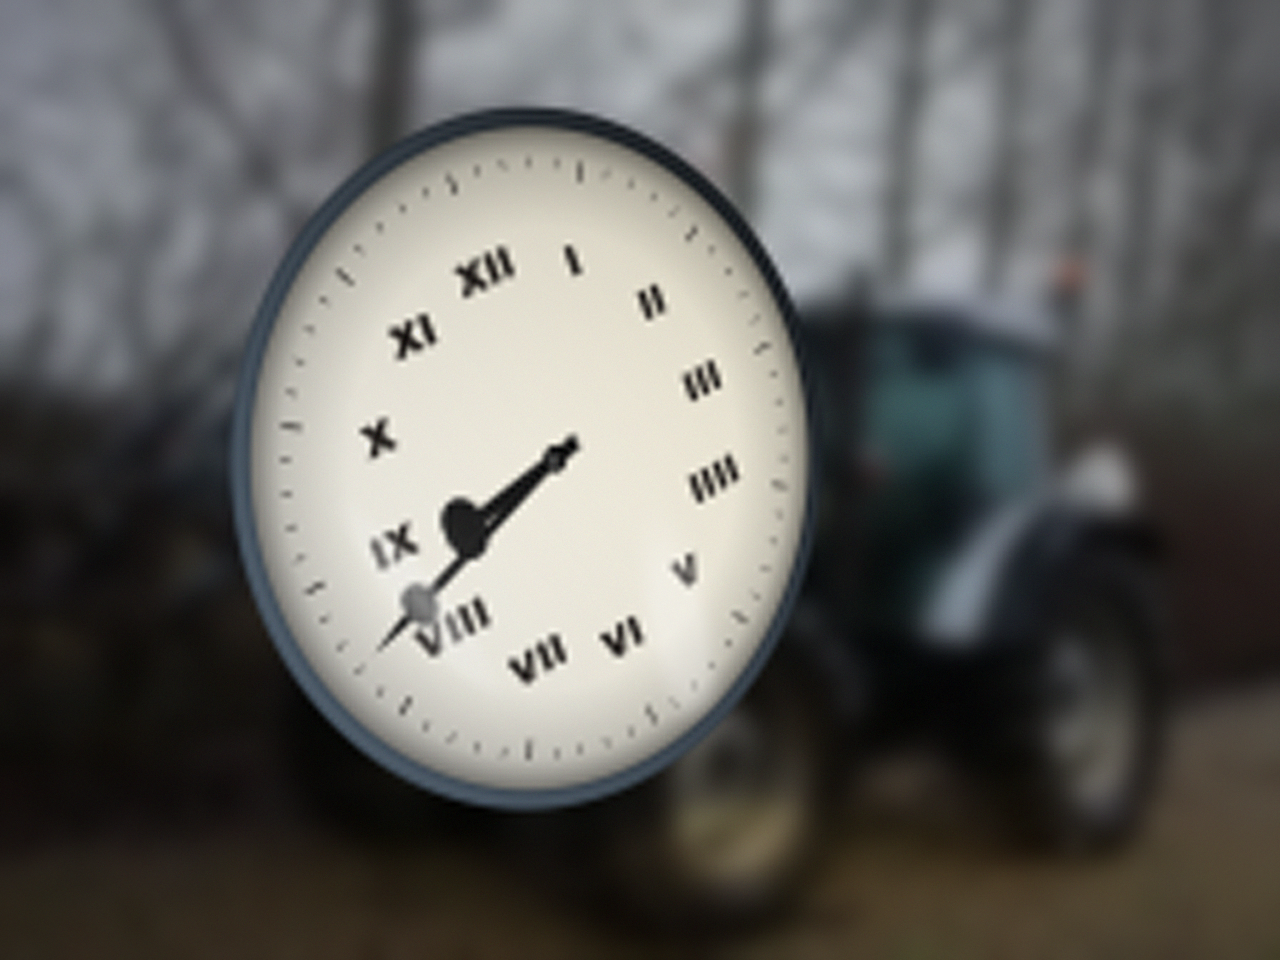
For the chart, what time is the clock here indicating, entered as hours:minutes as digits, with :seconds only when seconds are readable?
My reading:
8:42
